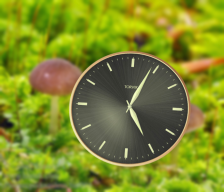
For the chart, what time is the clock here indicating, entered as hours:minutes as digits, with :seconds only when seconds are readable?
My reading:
5:04
